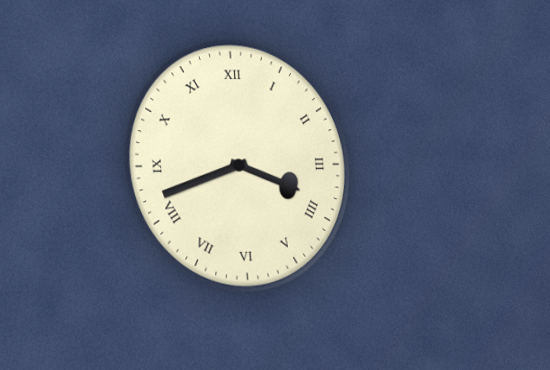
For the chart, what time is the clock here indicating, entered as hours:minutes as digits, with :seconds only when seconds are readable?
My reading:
3:42
